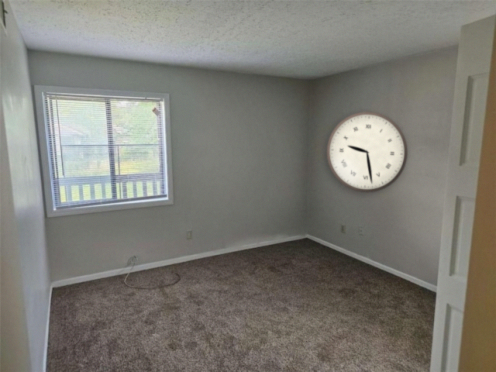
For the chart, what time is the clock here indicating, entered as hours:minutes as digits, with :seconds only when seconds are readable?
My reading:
9:28
